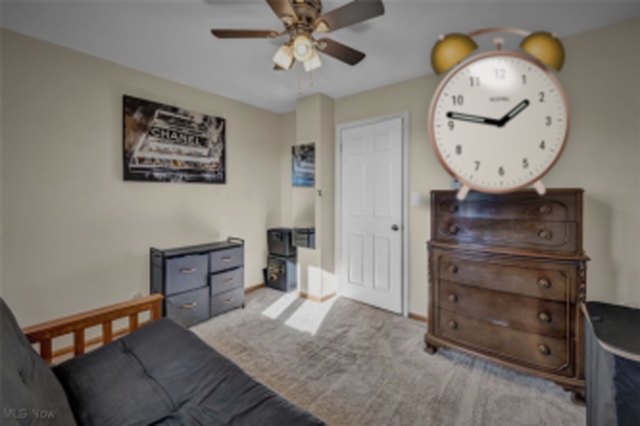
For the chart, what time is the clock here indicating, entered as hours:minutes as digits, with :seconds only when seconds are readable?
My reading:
1:47
